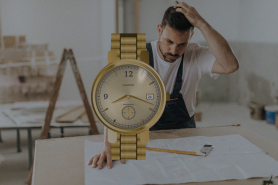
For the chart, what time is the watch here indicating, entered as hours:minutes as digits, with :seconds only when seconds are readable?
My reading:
8:18
